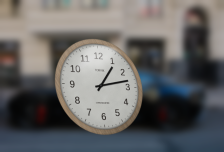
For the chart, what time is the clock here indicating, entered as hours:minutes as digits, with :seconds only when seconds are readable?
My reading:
1:13
